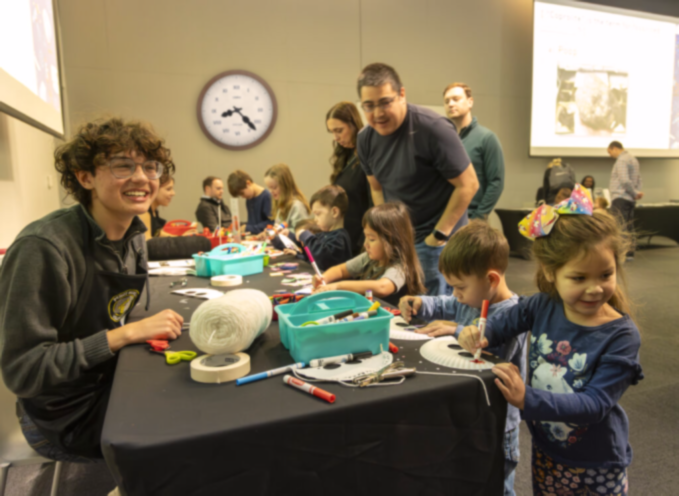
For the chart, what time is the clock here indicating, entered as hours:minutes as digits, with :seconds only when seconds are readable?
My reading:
8:23
